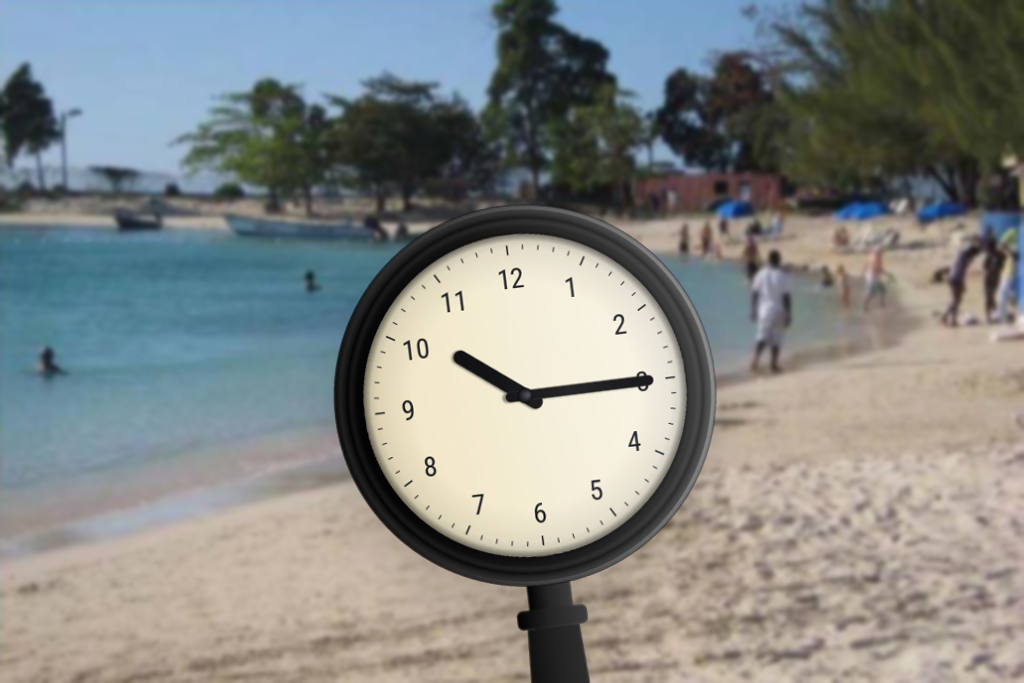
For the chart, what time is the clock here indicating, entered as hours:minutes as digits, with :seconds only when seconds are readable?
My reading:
10:15
